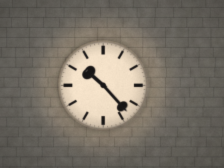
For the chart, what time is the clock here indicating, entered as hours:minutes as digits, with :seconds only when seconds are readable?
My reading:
10:23
